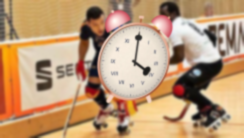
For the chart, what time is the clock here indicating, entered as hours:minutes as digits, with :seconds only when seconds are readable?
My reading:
4:00
